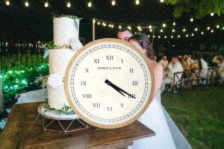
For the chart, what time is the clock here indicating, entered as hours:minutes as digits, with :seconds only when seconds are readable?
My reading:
4:20
